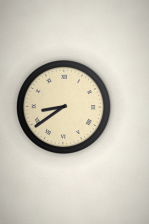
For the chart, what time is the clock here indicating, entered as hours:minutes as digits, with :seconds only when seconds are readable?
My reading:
8:39
